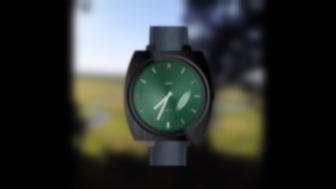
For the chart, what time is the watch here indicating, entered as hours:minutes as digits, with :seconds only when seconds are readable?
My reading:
7:34
